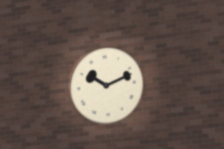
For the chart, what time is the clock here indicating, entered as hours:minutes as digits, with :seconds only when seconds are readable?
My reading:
10:12
